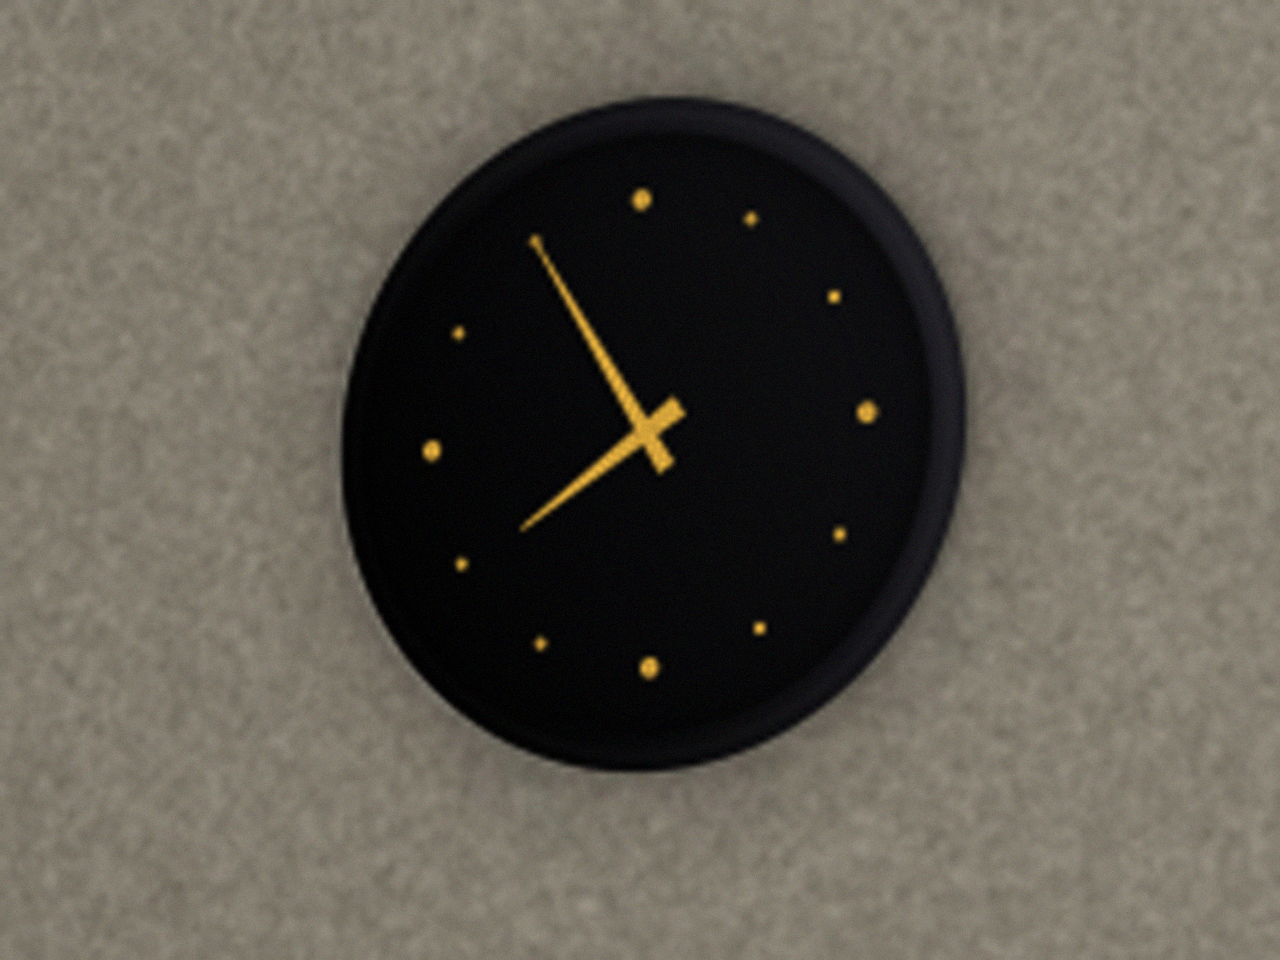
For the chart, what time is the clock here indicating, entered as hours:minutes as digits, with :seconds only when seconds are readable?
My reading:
7:55
